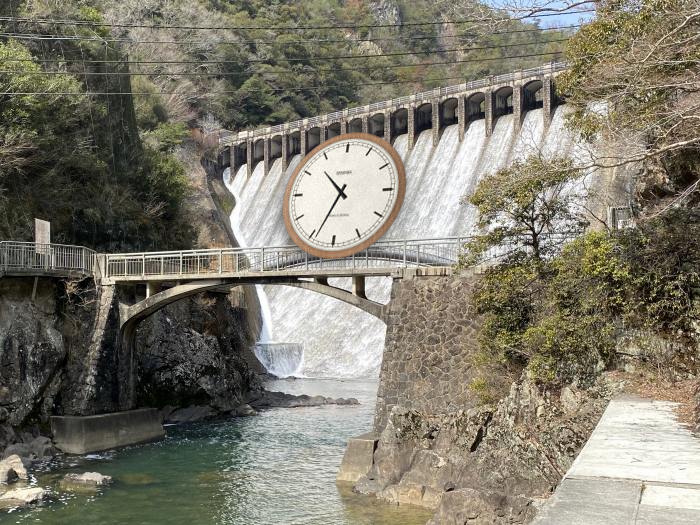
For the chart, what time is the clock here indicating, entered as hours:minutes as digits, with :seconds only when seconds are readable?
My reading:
10:34
